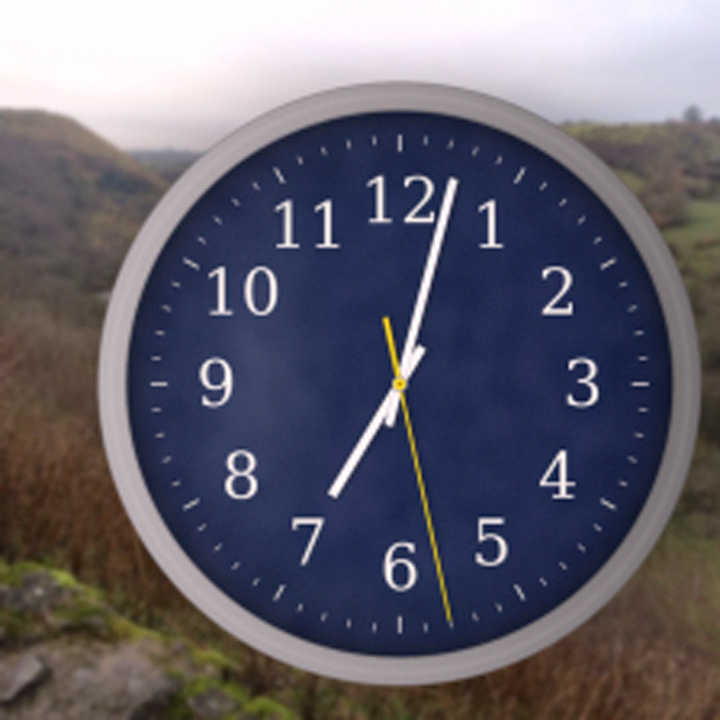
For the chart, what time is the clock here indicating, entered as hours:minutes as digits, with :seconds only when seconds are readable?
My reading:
7:02:28
